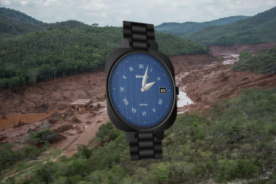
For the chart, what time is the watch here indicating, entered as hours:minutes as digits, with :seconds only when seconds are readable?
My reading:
2:03
